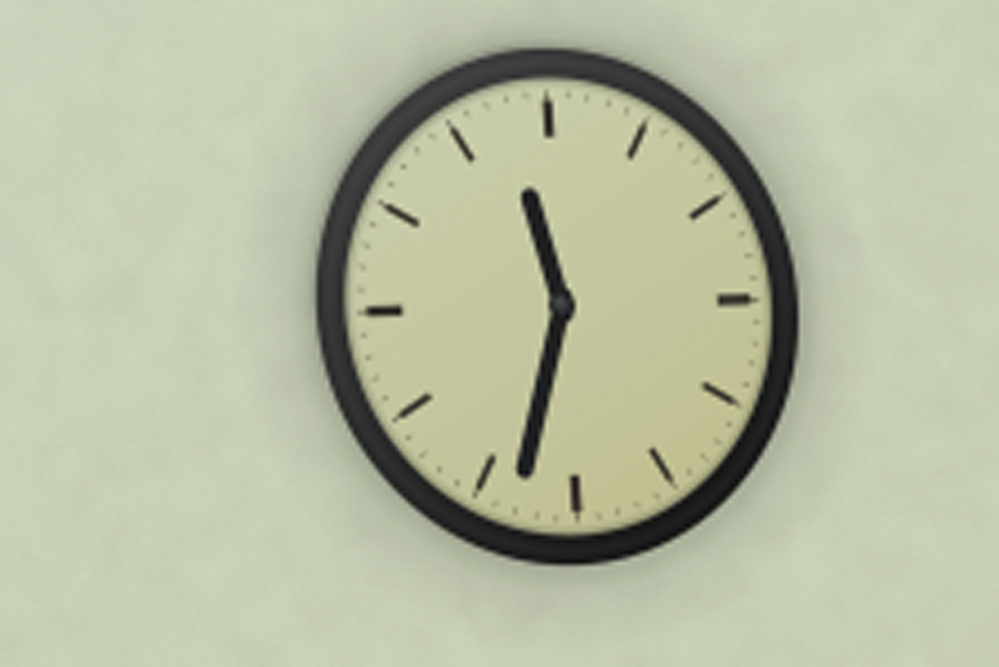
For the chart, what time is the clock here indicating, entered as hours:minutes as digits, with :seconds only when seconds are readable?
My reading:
11:33
